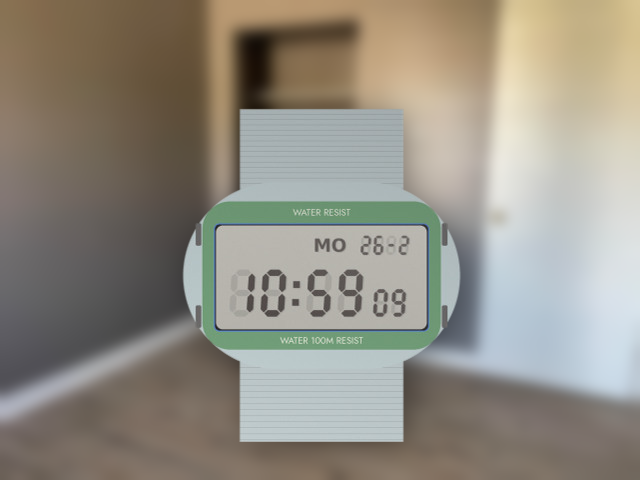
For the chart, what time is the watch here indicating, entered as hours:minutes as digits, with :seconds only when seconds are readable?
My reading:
10:59:09
